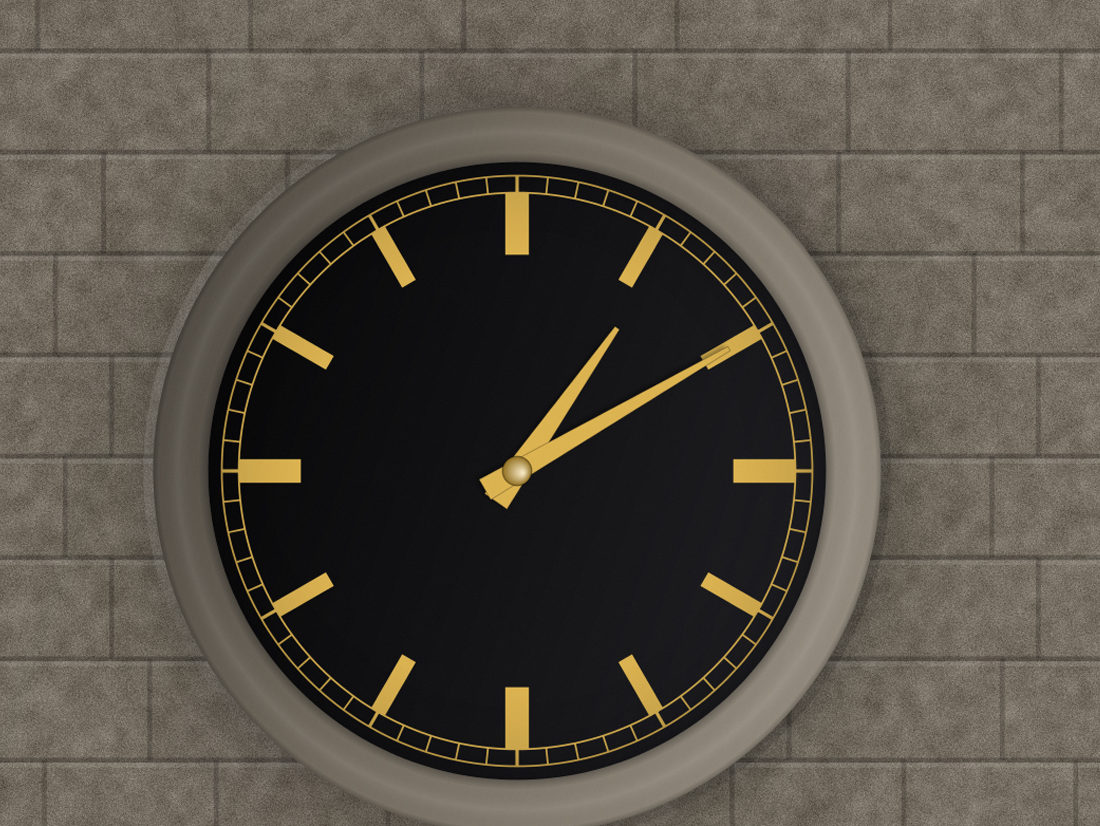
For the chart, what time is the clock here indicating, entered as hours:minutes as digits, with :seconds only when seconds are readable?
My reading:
1:10
